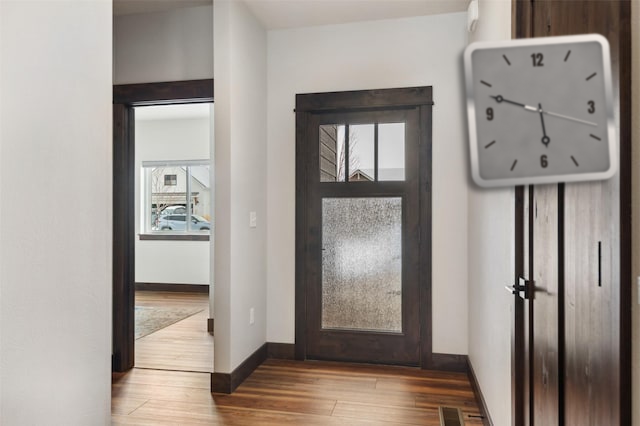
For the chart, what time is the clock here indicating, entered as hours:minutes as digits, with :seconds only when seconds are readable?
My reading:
5:48:18
